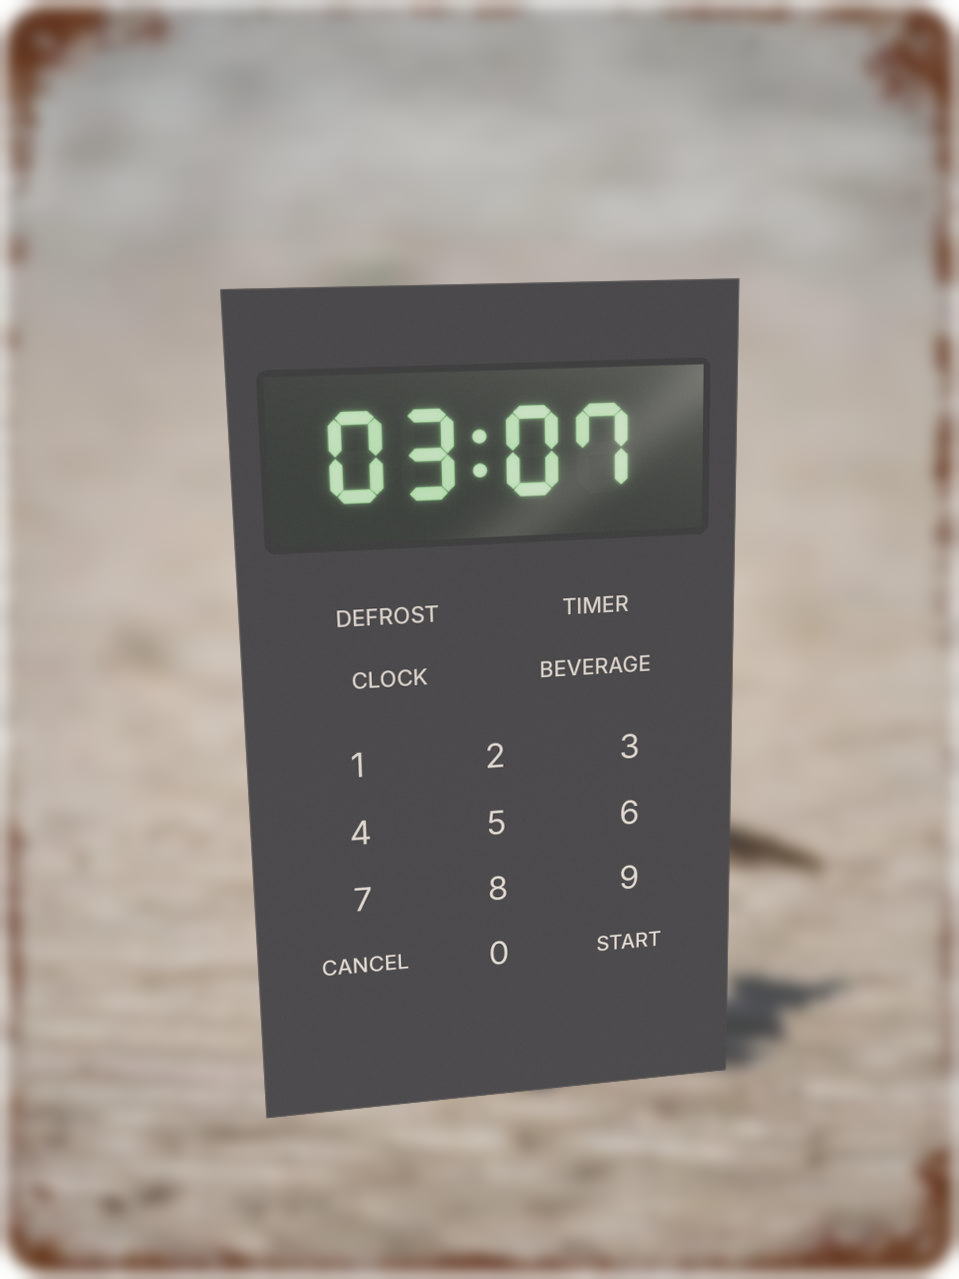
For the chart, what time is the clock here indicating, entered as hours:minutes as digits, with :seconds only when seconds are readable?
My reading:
3:07
